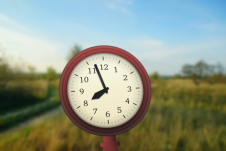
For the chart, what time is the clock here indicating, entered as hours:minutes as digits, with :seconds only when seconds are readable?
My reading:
7:57
